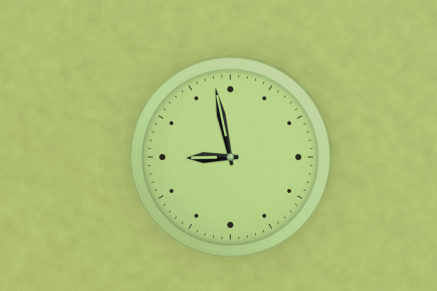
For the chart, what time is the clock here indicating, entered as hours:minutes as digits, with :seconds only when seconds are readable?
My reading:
8:58
